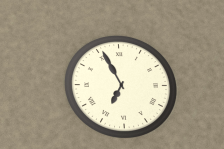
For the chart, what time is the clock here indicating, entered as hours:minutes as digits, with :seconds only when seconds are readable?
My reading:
6:56
